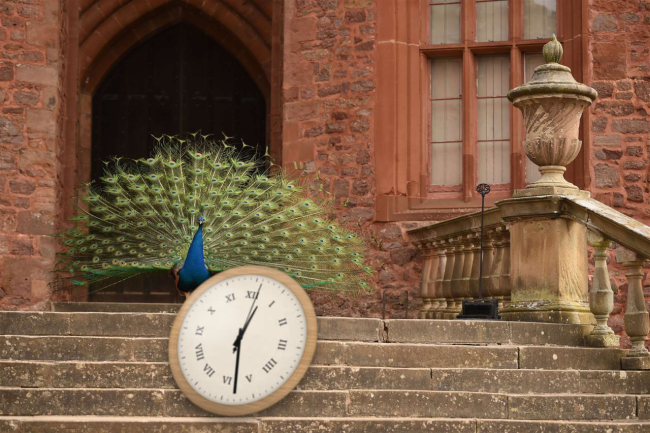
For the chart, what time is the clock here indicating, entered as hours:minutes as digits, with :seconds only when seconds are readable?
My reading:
12:28:01
